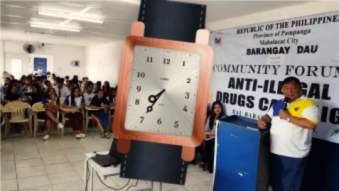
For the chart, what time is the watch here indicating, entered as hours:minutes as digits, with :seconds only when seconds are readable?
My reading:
7:35
